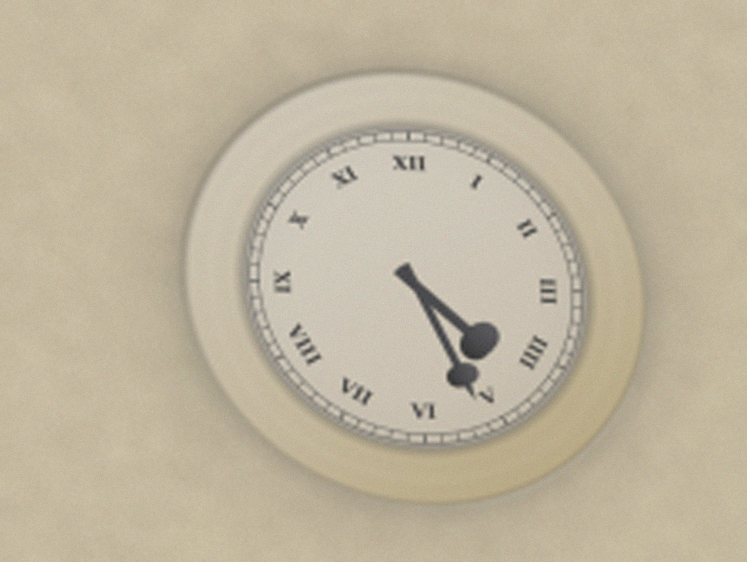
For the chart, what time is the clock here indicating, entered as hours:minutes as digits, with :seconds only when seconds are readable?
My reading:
4:26
